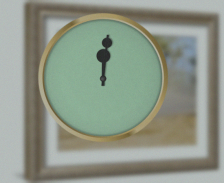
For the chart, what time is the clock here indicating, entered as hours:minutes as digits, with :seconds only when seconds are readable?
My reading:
12:01
